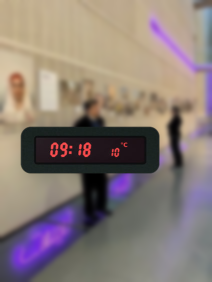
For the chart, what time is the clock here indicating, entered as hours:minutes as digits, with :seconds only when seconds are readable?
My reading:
9:18
